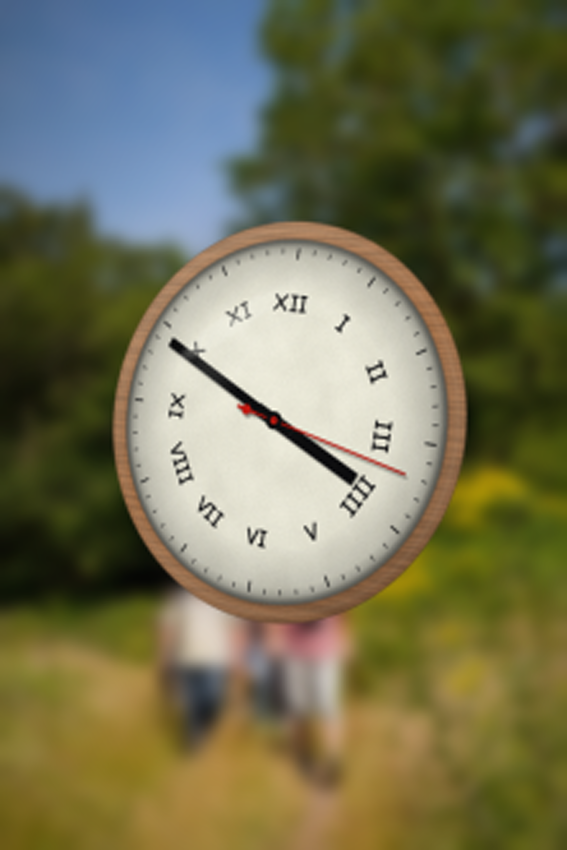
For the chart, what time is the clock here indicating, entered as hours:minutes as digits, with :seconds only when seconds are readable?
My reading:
3:49:17
